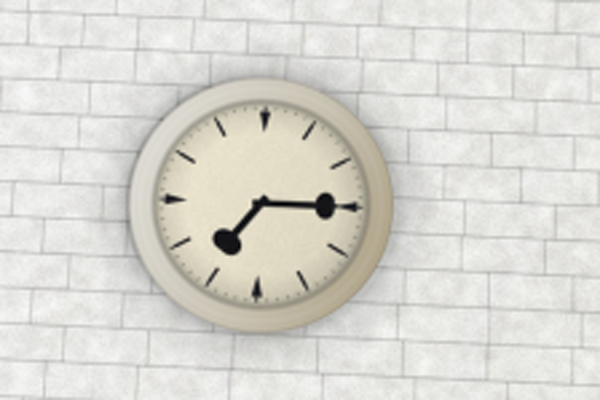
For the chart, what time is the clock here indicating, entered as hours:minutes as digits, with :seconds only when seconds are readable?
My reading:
7:15
